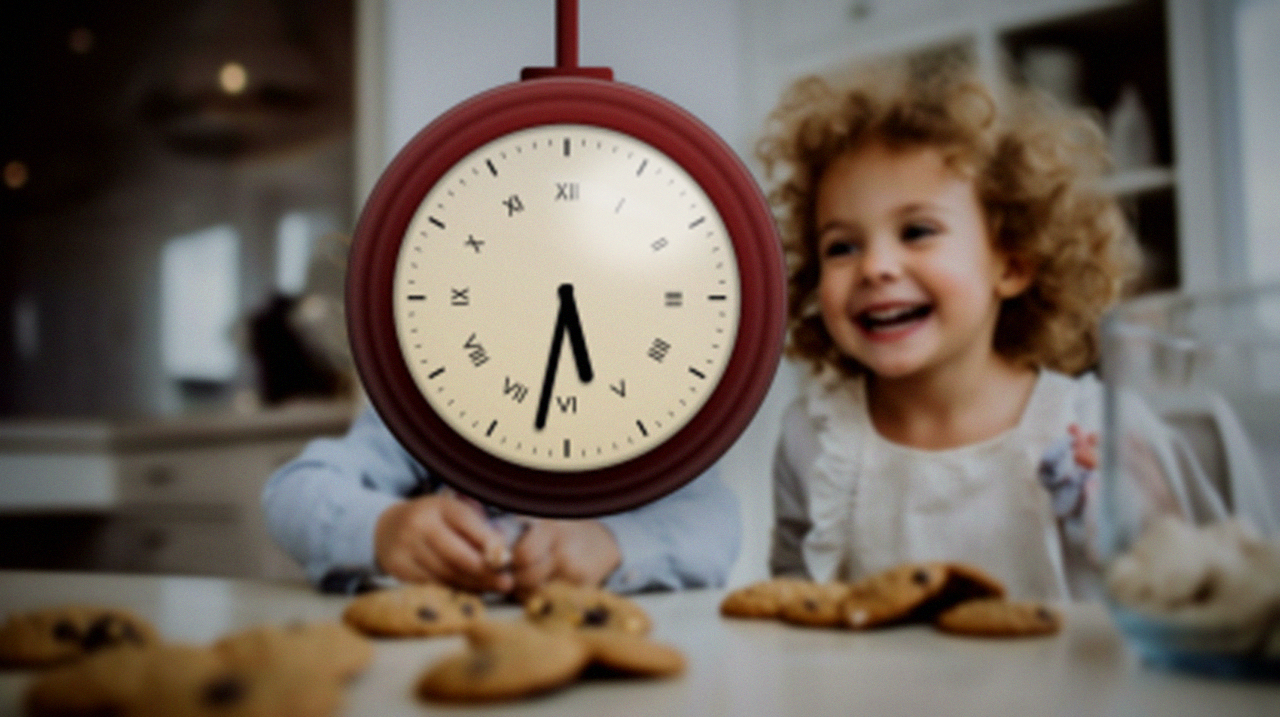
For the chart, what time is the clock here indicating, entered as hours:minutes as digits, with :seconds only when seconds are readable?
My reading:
5:32
